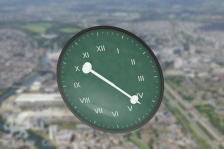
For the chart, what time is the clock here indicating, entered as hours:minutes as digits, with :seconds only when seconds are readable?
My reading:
10:22
